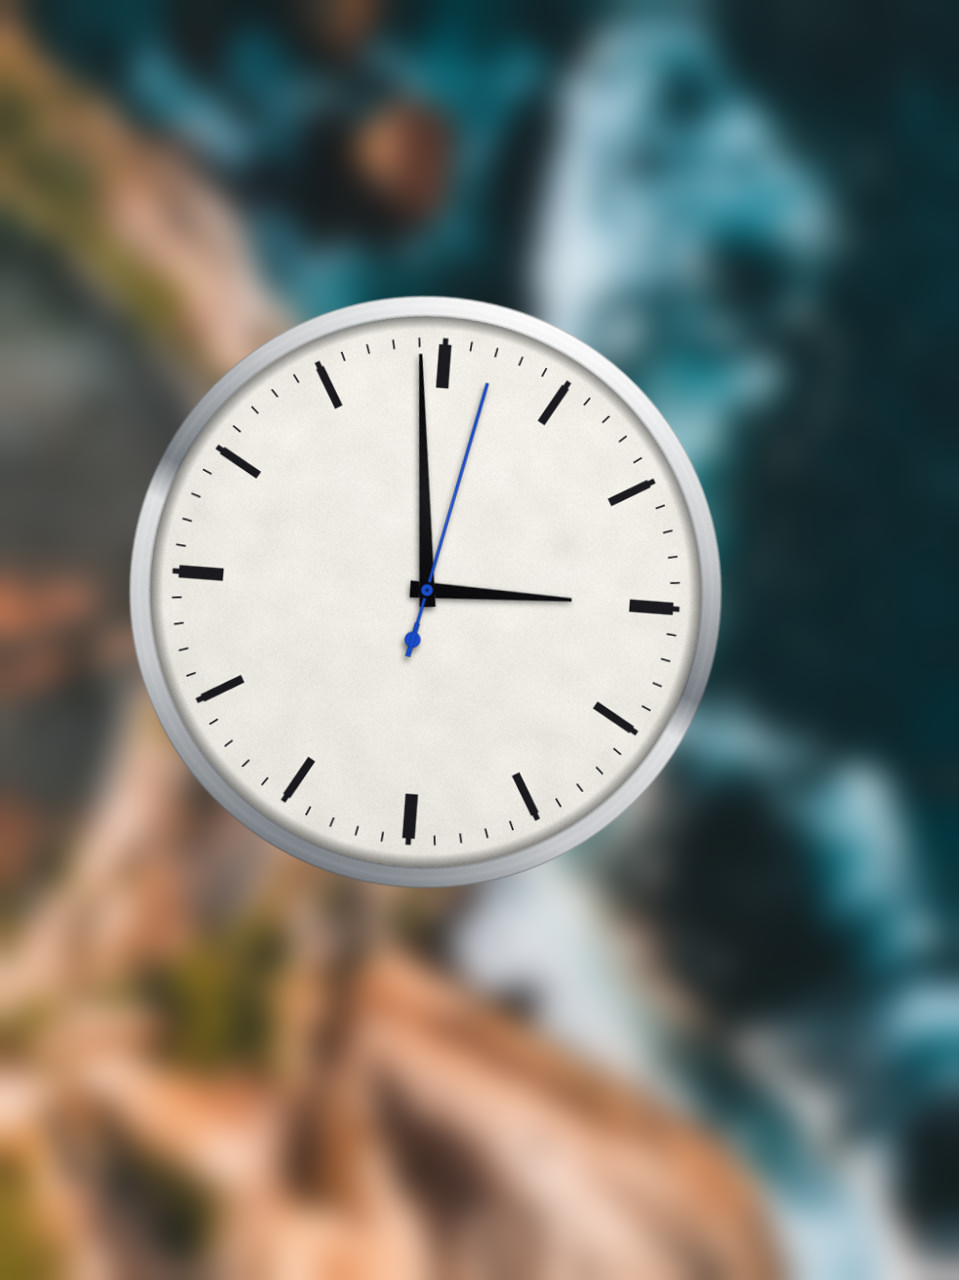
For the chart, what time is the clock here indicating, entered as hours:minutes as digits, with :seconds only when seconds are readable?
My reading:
2:59:02
